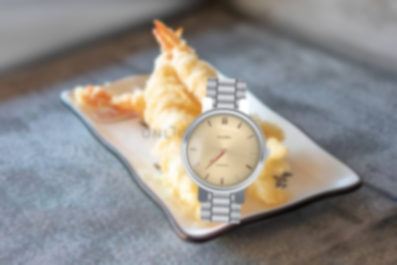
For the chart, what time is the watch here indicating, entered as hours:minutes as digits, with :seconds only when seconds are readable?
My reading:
7:37
